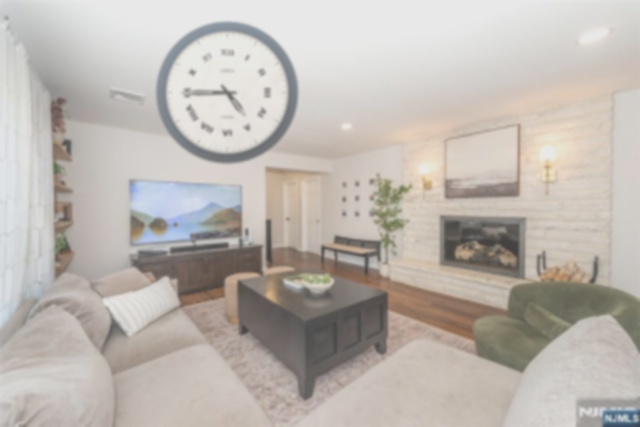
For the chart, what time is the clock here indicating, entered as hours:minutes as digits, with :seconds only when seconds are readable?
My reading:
4:45
